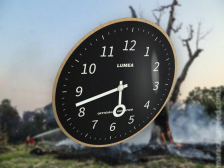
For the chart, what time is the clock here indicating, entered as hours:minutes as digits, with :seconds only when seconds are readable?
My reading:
5:42
